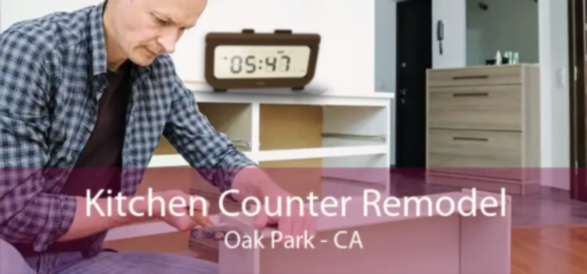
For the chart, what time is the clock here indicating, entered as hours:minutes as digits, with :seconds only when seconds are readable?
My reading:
5:47
